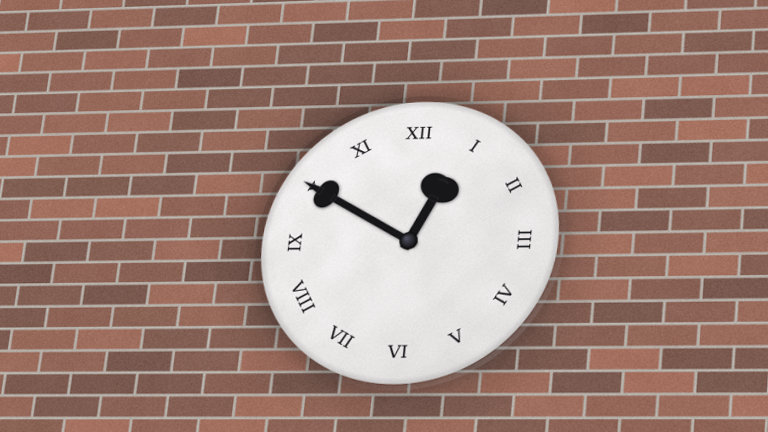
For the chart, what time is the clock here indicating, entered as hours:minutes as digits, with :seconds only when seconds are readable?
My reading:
12:50
